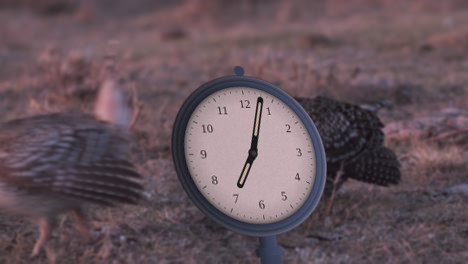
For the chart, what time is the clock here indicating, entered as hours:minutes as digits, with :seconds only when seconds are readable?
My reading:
7:03
